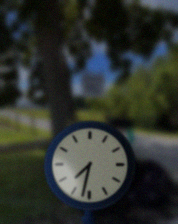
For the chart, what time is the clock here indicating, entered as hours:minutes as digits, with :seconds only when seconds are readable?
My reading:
7:32
